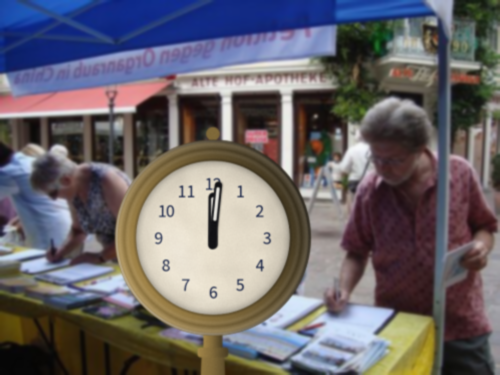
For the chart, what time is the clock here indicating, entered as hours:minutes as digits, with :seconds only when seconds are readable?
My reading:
12:01
